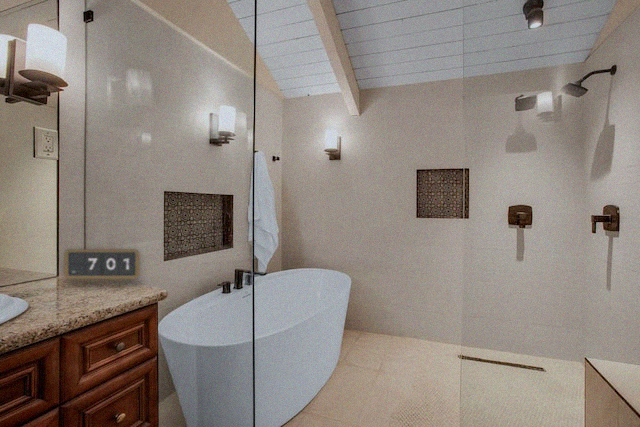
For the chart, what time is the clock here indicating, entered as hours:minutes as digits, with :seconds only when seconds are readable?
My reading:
7:01
